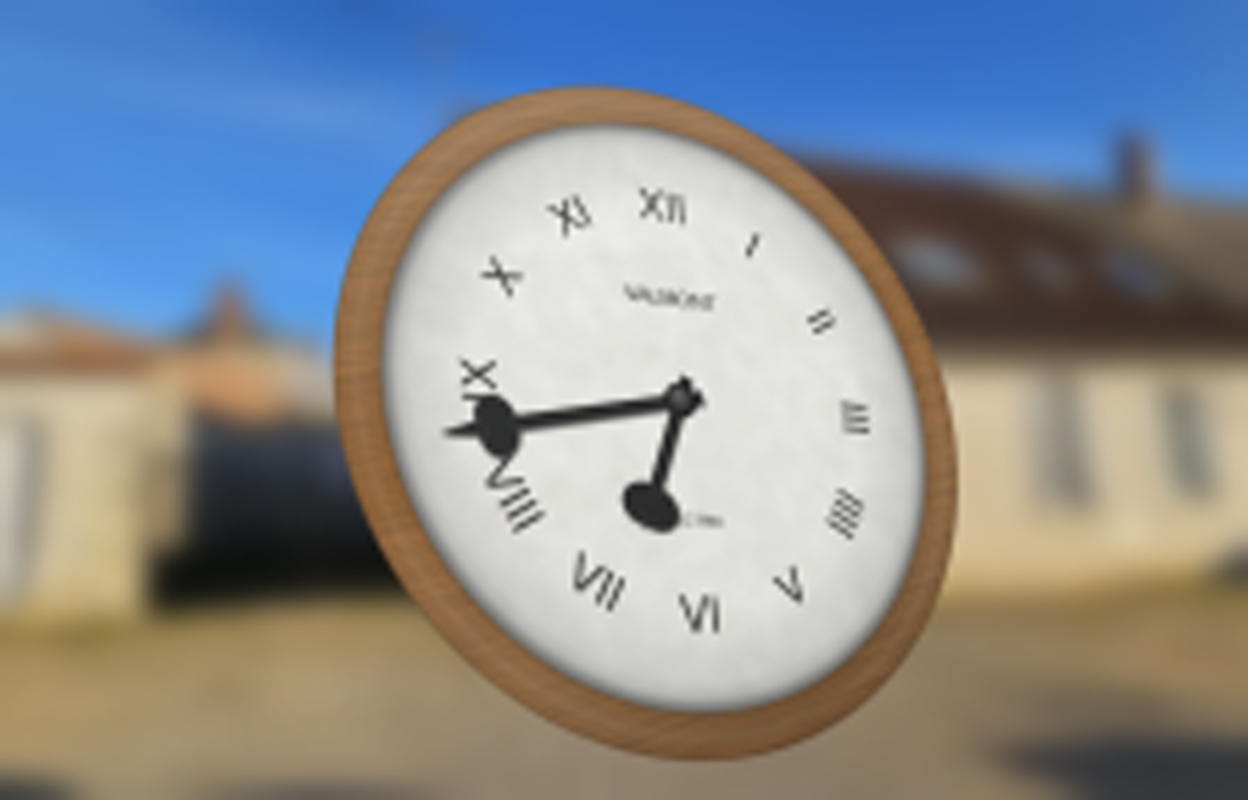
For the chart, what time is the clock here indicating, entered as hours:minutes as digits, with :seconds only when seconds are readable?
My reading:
6:43
